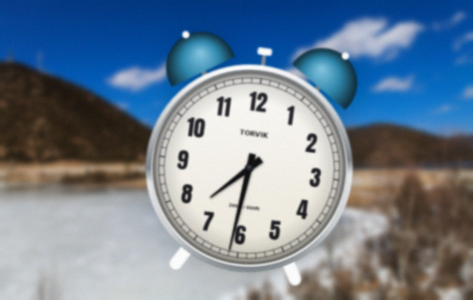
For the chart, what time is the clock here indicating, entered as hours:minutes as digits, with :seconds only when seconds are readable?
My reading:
7:31
